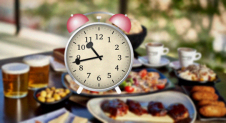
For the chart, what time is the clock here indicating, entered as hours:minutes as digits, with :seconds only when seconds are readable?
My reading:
10:43
